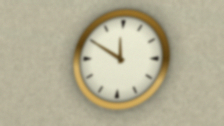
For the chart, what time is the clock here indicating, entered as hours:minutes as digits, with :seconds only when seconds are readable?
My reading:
11:50
